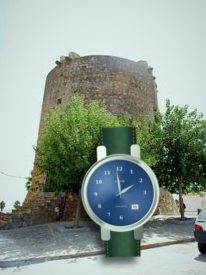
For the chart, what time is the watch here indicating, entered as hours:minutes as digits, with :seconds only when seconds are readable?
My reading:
1:59
